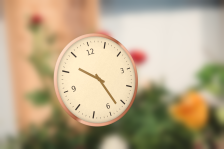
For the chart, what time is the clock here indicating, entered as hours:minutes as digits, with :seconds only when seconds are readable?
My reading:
10:27
